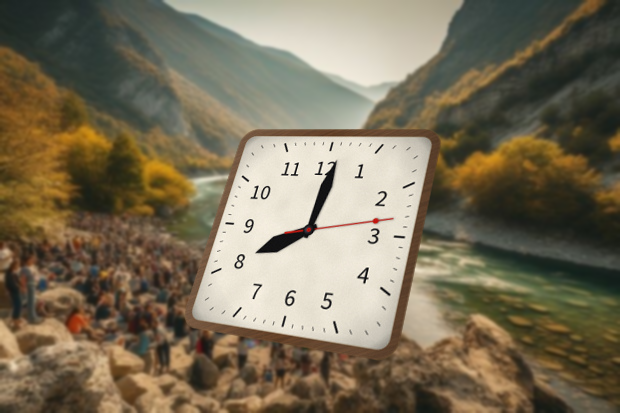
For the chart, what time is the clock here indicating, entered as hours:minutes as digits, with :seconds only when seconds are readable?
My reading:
8:01:13
